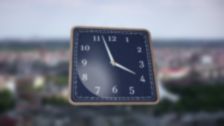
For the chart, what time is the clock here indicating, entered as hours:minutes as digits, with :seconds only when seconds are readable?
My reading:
3:57
